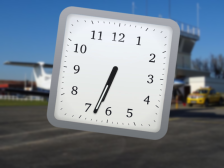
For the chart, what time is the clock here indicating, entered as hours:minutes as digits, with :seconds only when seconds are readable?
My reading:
6:33
